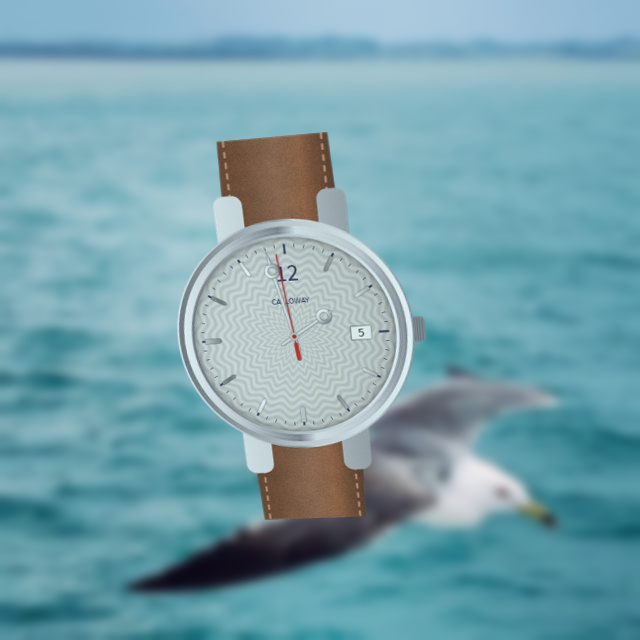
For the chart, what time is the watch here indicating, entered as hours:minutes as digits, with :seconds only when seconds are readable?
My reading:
1:57:59
